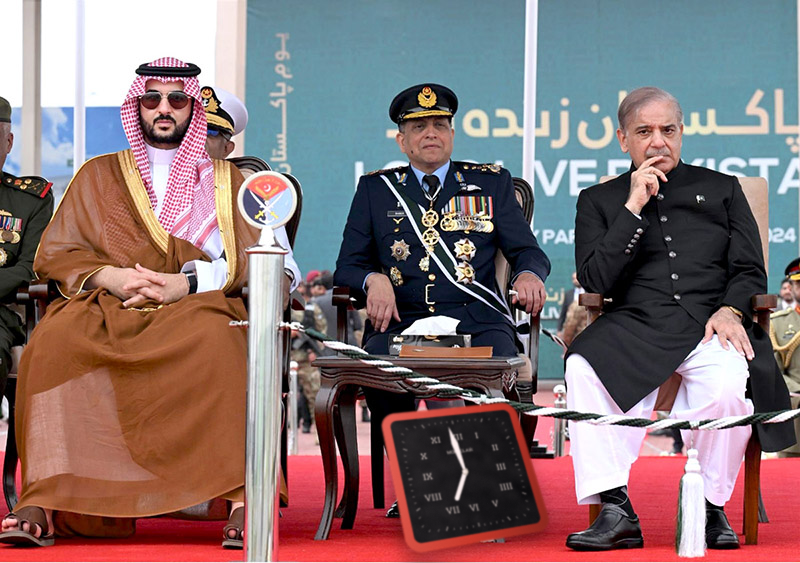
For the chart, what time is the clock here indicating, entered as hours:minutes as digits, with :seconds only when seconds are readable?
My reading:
6:59
